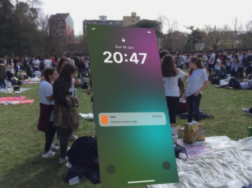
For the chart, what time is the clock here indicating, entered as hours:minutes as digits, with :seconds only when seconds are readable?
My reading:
20:47
